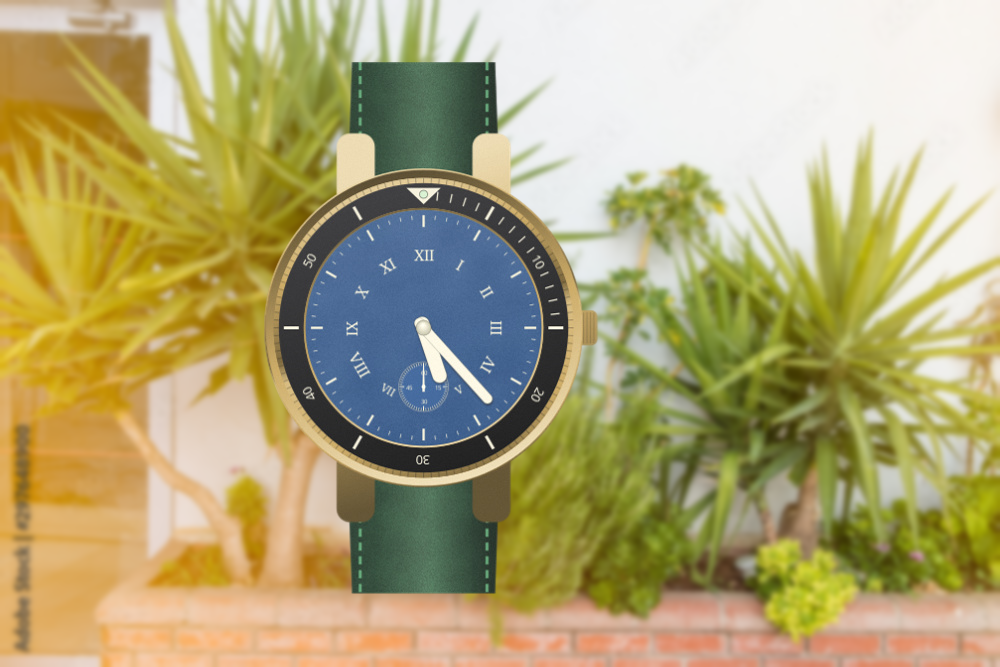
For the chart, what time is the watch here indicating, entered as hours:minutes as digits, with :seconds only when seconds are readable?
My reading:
5:23
